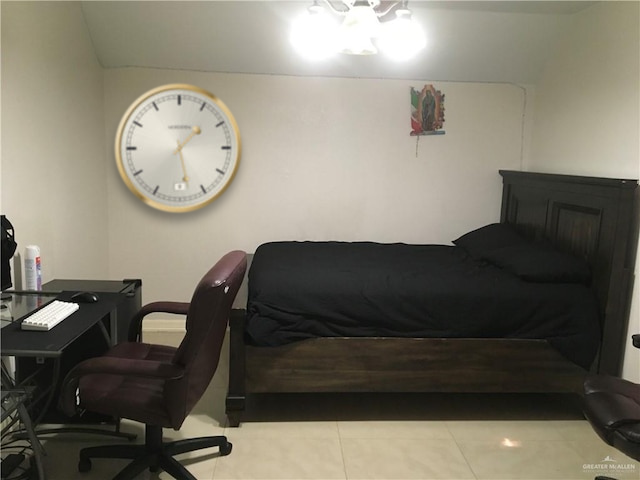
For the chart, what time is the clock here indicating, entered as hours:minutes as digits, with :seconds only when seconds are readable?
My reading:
1:28
